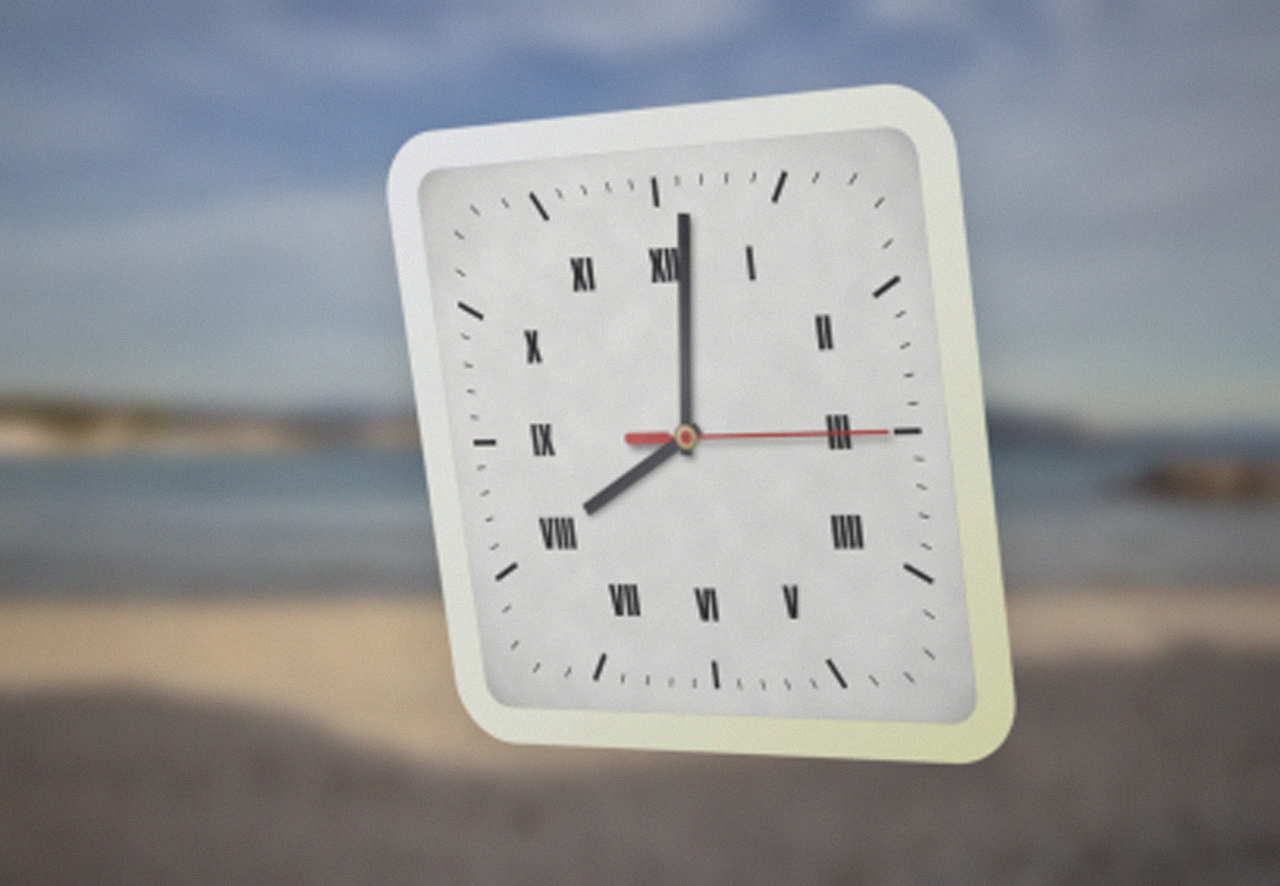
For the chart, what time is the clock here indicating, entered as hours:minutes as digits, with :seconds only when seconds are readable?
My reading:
8:01:15
